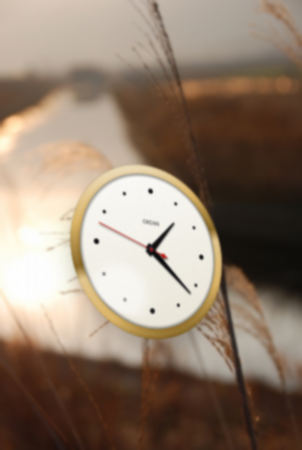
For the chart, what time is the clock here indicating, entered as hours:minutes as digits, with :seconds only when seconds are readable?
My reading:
1:21:48
